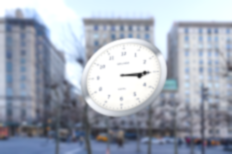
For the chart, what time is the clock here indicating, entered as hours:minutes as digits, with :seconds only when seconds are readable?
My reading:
3:15
